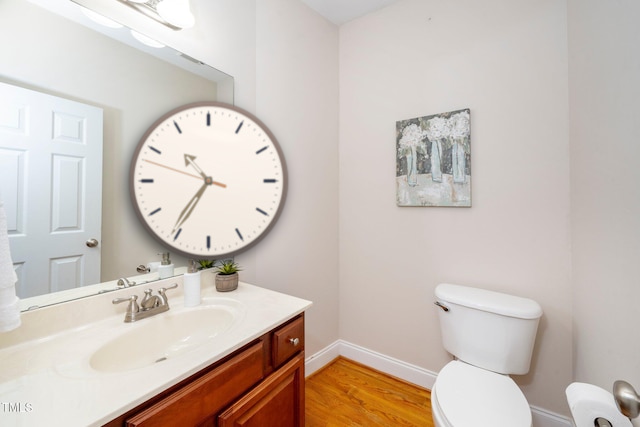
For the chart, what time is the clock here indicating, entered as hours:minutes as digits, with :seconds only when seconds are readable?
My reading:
10:35:48
